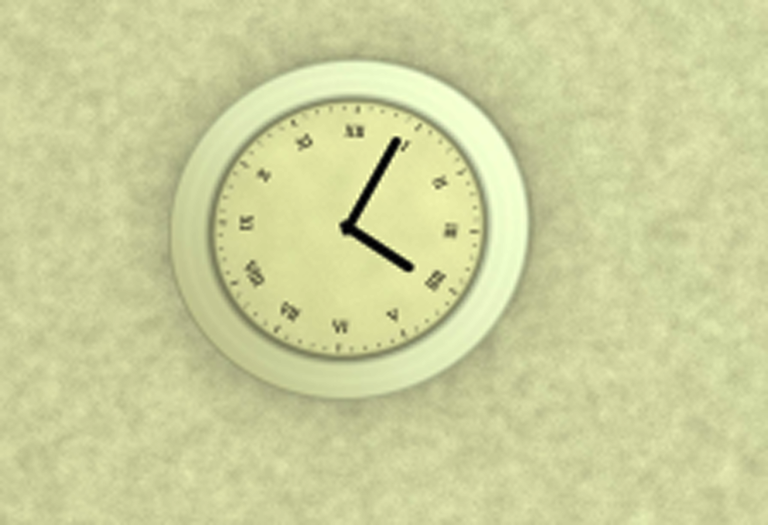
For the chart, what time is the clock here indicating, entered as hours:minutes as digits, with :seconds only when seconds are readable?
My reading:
4:04
